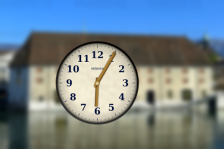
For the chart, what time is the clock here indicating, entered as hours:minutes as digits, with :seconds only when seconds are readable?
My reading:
6:05
